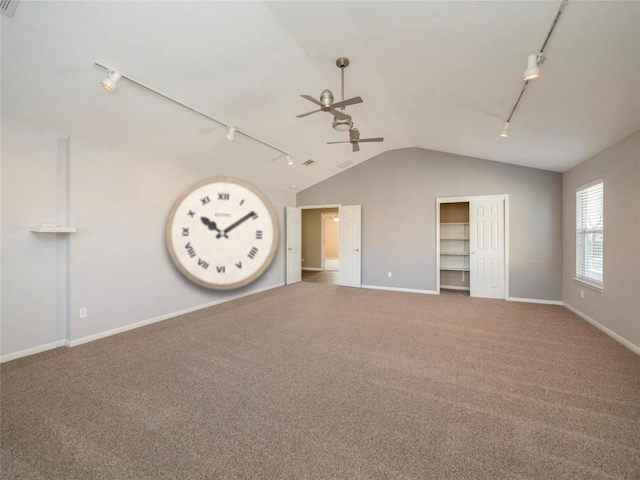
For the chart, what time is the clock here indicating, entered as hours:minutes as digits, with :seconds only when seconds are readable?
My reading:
10:09
